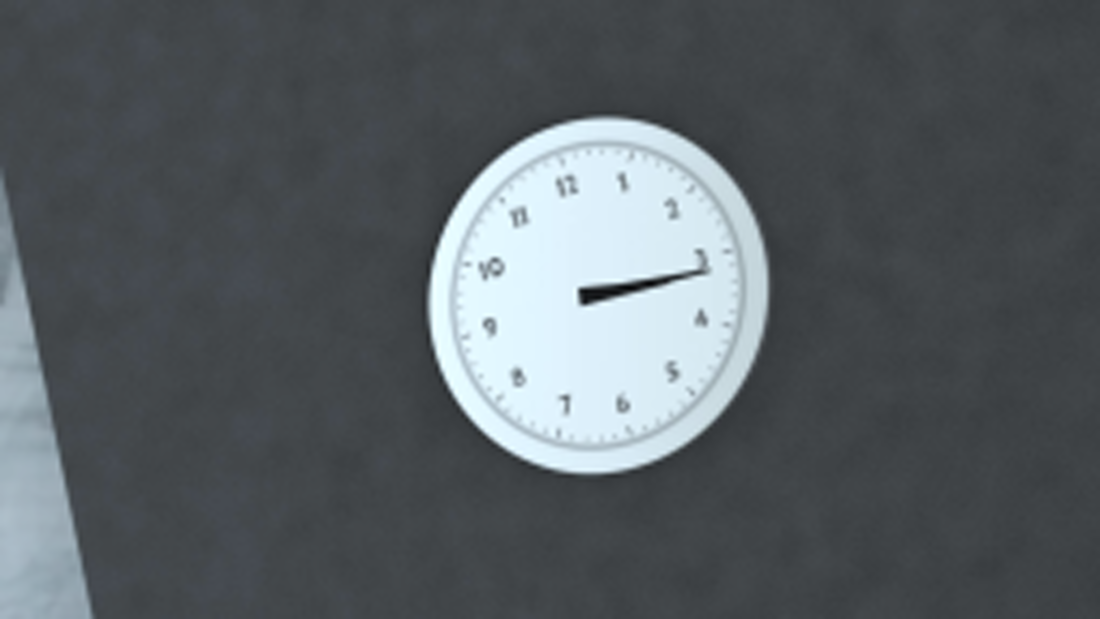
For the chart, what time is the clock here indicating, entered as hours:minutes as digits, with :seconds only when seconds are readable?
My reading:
3:16
